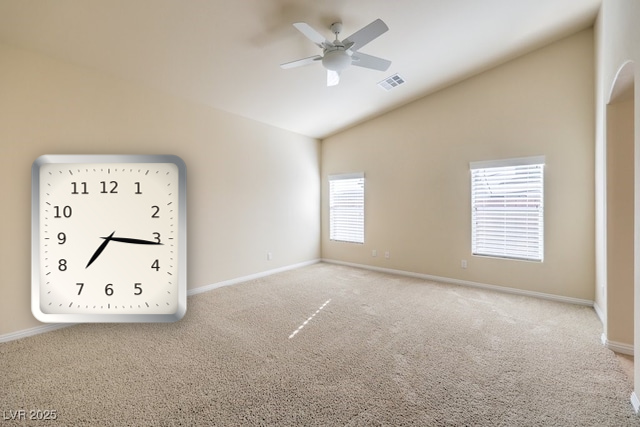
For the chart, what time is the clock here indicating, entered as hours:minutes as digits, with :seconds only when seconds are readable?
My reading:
7:16
